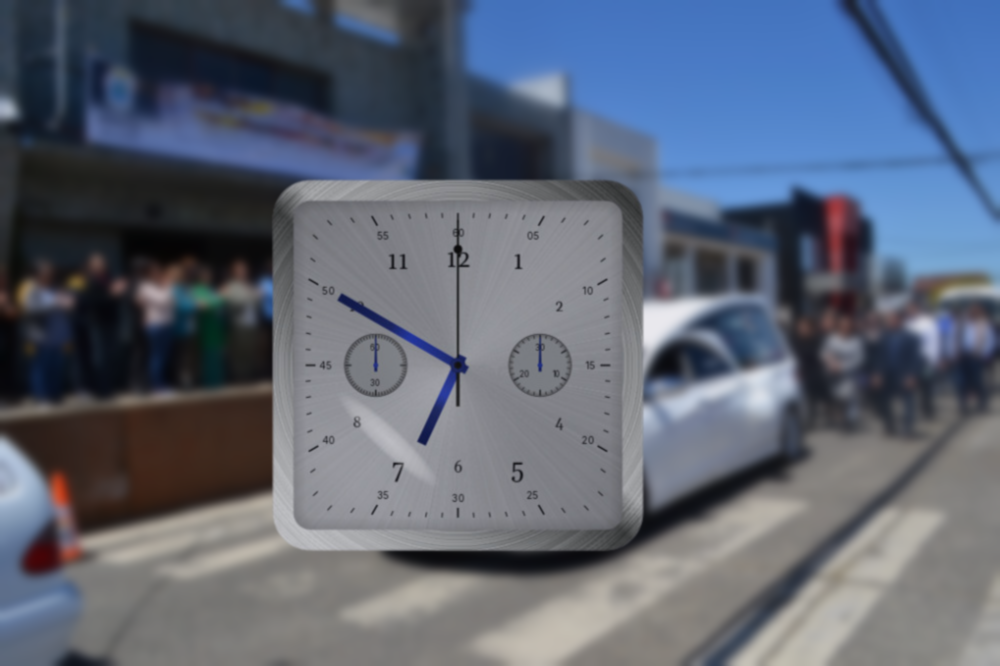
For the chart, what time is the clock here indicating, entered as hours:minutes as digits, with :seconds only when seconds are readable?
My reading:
6:50
